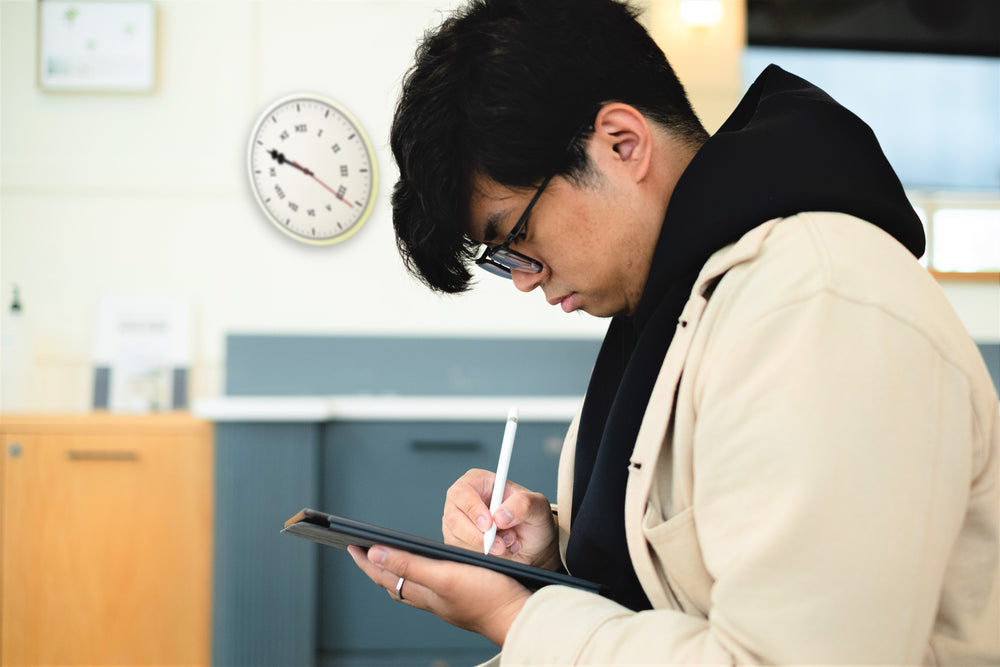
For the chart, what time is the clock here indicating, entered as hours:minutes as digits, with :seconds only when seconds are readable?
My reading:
9:49:21
